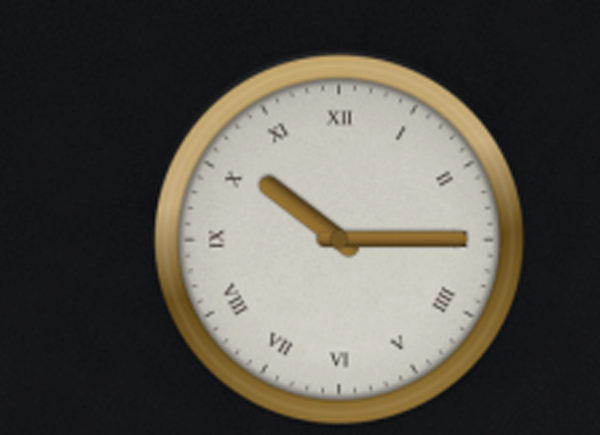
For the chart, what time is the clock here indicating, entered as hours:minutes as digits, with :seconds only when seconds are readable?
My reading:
10:15
